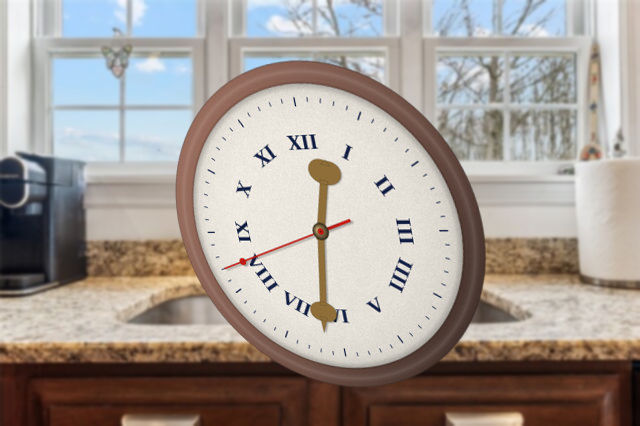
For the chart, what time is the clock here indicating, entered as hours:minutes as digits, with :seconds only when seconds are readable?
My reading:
12:31:42
